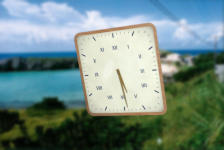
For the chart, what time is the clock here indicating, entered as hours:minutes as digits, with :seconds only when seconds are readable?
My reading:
5:29
